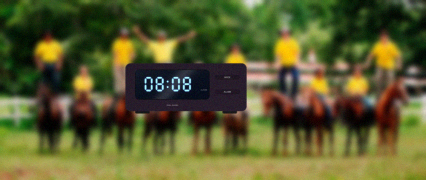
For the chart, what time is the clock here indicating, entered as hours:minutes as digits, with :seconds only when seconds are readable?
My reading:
8:08
